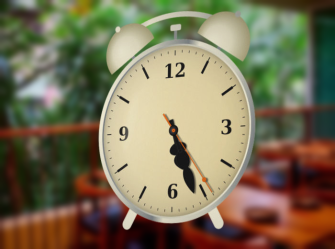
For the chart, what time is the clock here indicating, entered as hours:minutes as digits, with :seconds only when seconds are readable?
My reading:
5:26:24
